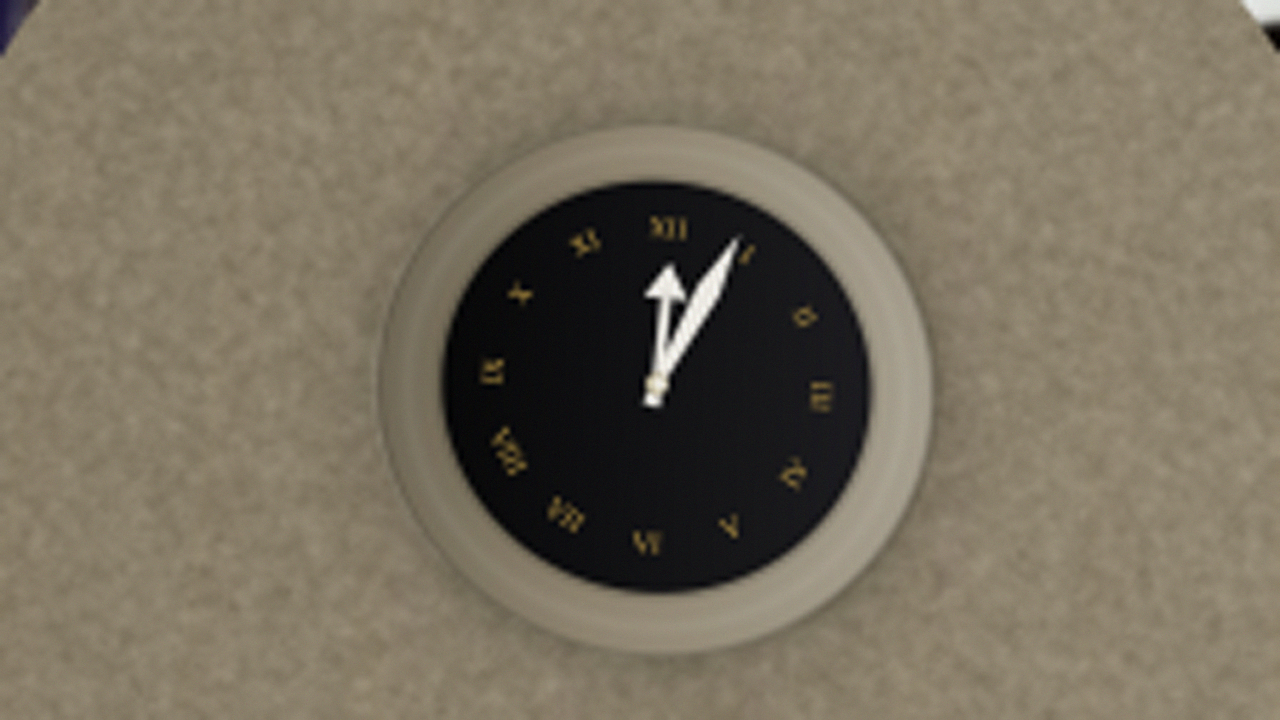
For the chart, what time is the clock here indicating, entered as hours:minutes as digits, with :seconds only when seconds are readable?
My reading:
12:04
